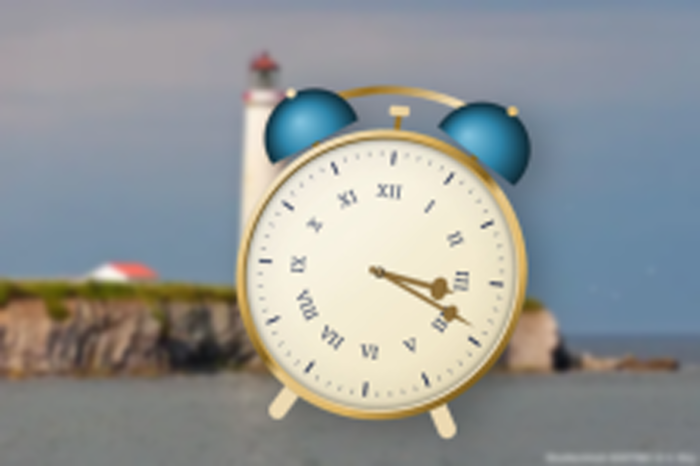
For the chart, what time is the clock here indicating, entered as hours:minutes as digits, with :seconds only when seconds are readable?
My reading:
3:19
